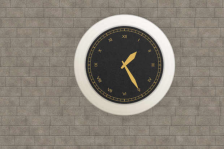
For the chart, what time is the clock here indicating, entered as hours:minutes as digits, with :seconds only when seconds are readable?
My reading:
1:25
